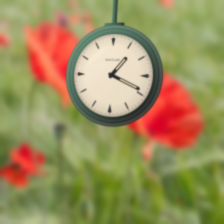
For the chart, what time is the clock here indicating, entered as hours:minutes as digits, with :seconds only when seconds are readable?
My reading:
1:19
